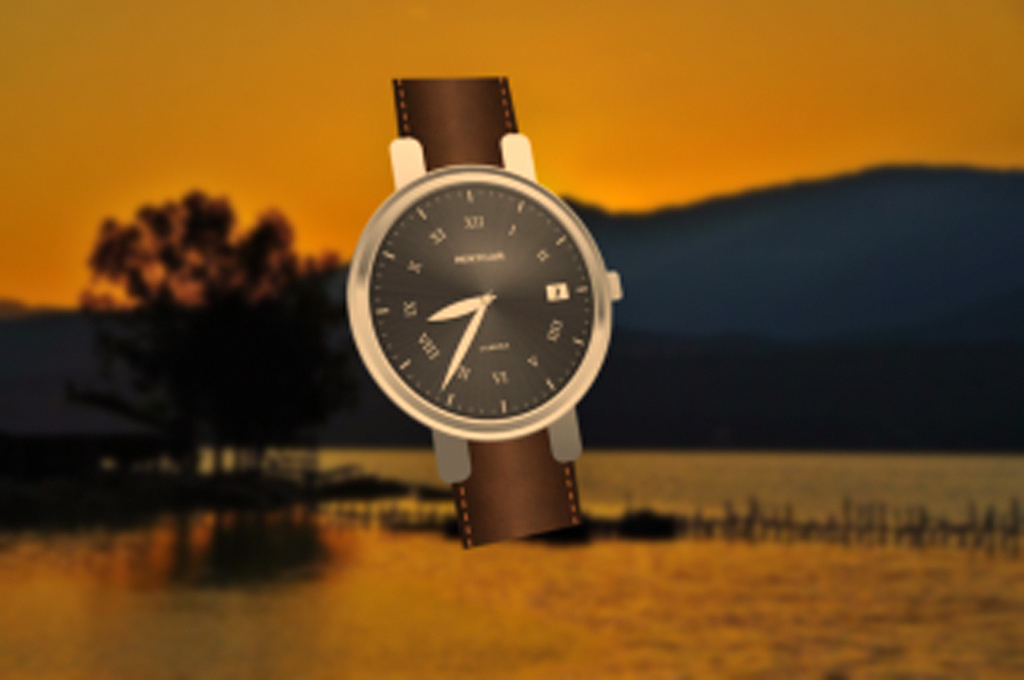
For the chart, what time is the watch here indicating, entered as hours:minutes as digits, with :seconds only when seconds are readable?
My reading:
8:36
